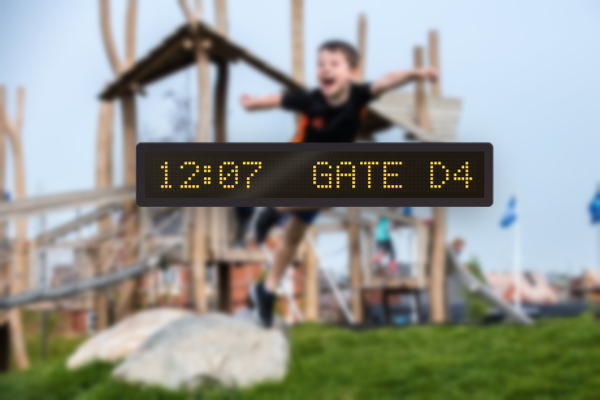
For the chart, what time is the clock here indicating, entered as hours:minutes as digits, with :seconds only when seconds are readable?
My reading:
12:07
